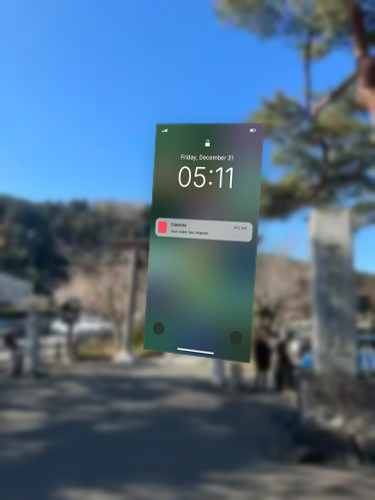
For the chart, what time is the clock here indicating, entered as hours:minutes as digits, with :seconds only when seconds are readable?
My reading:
5:11
